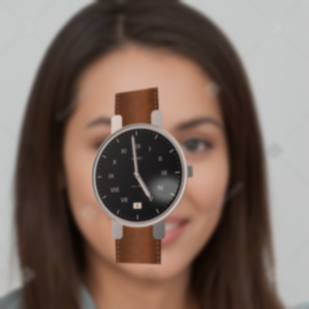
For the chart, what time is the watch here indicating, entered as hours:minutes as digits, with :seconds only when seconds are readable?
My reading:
4:59
